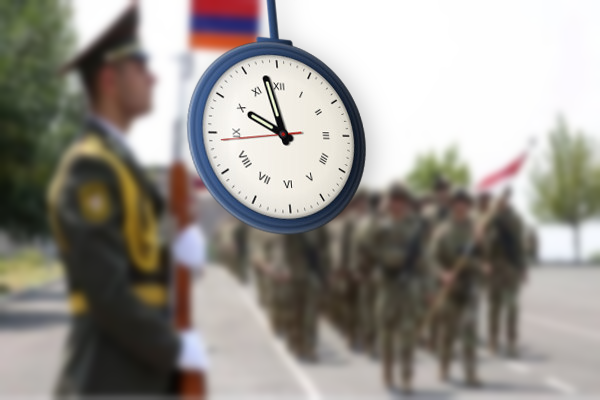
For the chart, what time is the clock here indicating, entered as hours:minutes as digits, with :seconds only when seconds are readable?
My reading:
9:57:44
